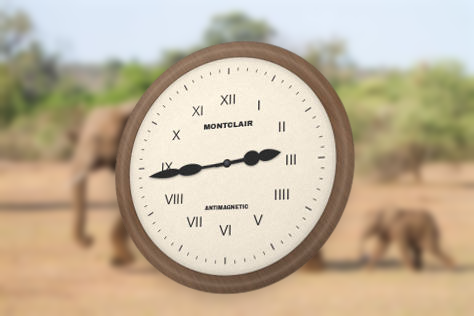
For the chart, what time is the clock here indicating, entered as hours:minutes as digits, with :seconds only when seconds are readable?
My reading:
2:44
